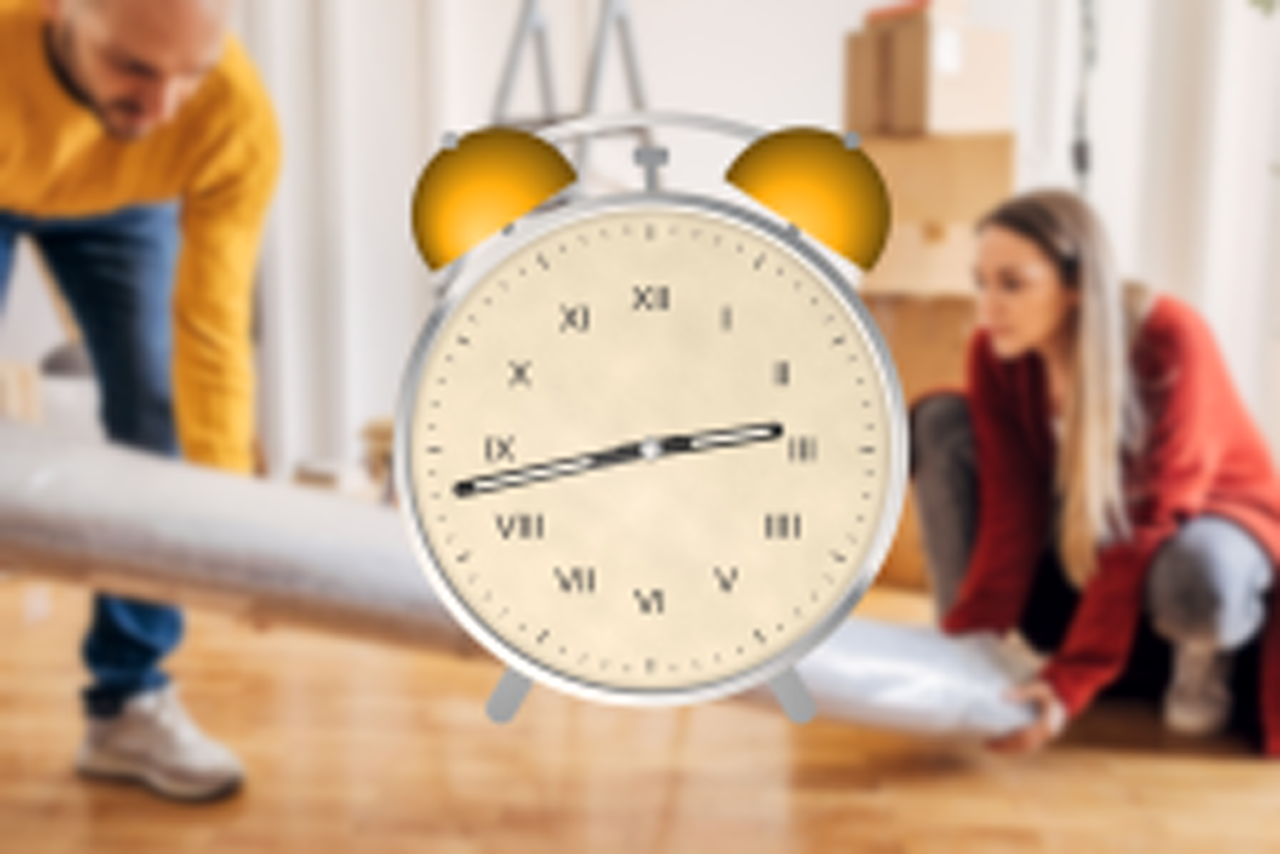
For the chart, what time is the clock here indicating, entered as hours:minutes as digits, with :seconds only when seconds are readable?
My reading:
2:43
